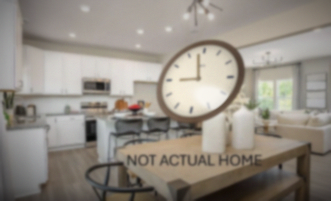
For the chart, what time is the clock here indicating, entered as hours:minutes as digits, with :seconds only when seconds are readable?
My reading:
8:58
